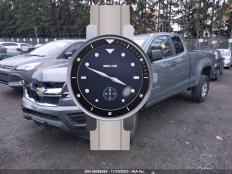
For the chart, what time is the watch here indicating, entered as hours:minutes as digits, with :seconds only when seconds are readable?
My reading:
3:49
